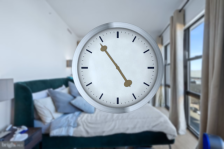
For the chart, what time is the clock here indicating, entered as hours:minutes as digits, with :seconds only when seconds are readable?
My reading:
4:54
